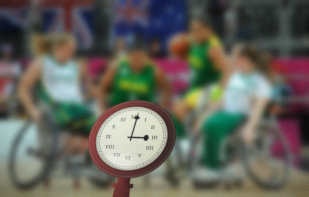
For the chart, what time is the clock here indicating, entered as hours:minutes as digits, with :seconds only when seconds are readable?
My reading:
3:01
